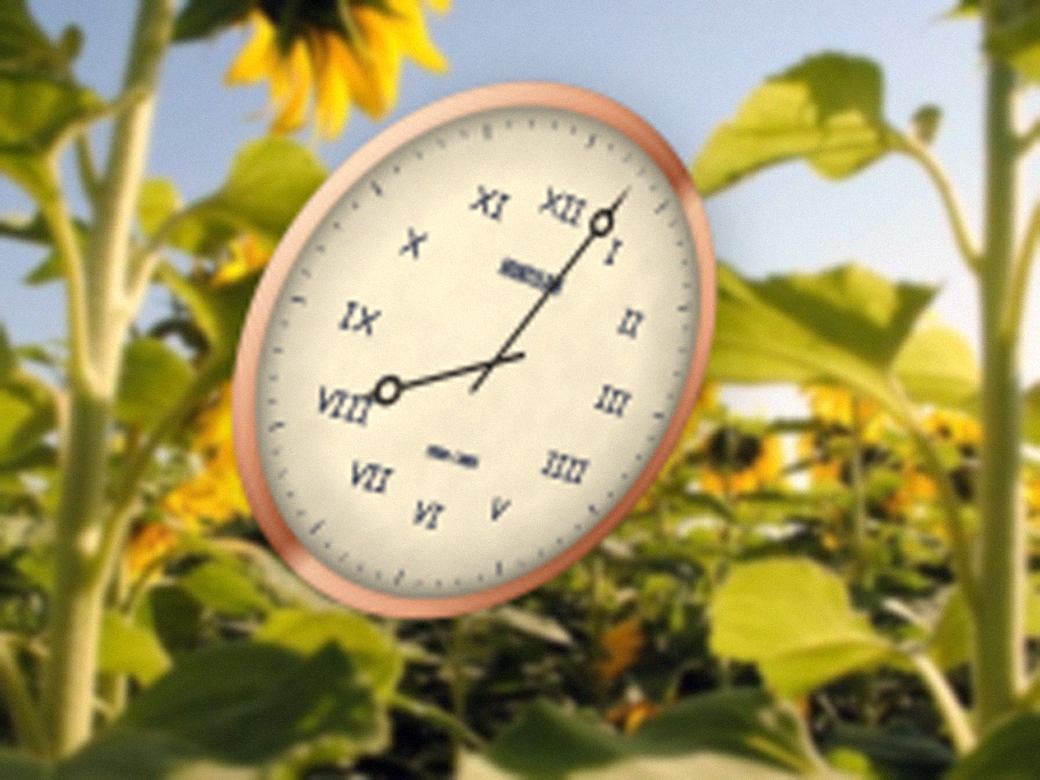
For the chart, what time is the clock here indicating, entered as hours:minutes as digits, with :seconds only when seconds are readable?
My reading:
8:03
